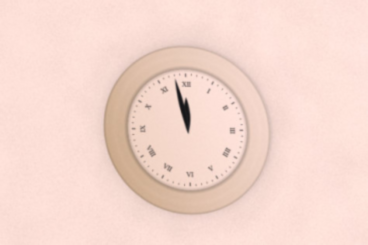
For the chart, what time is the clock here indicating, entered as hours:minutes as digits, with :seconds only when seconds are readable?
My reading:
11:58
